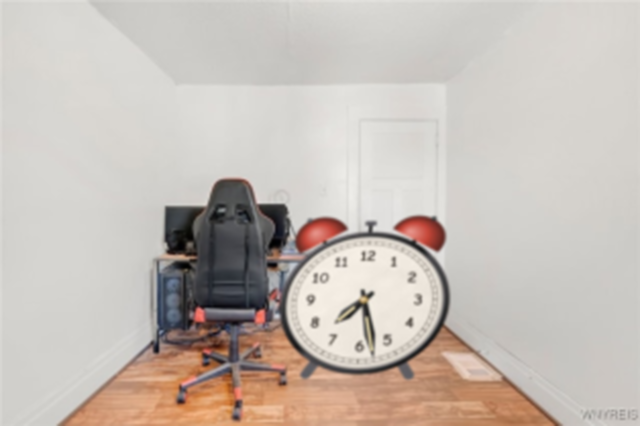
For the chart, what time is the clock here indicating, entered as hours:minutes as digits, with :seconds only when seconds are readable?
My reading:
7:28
